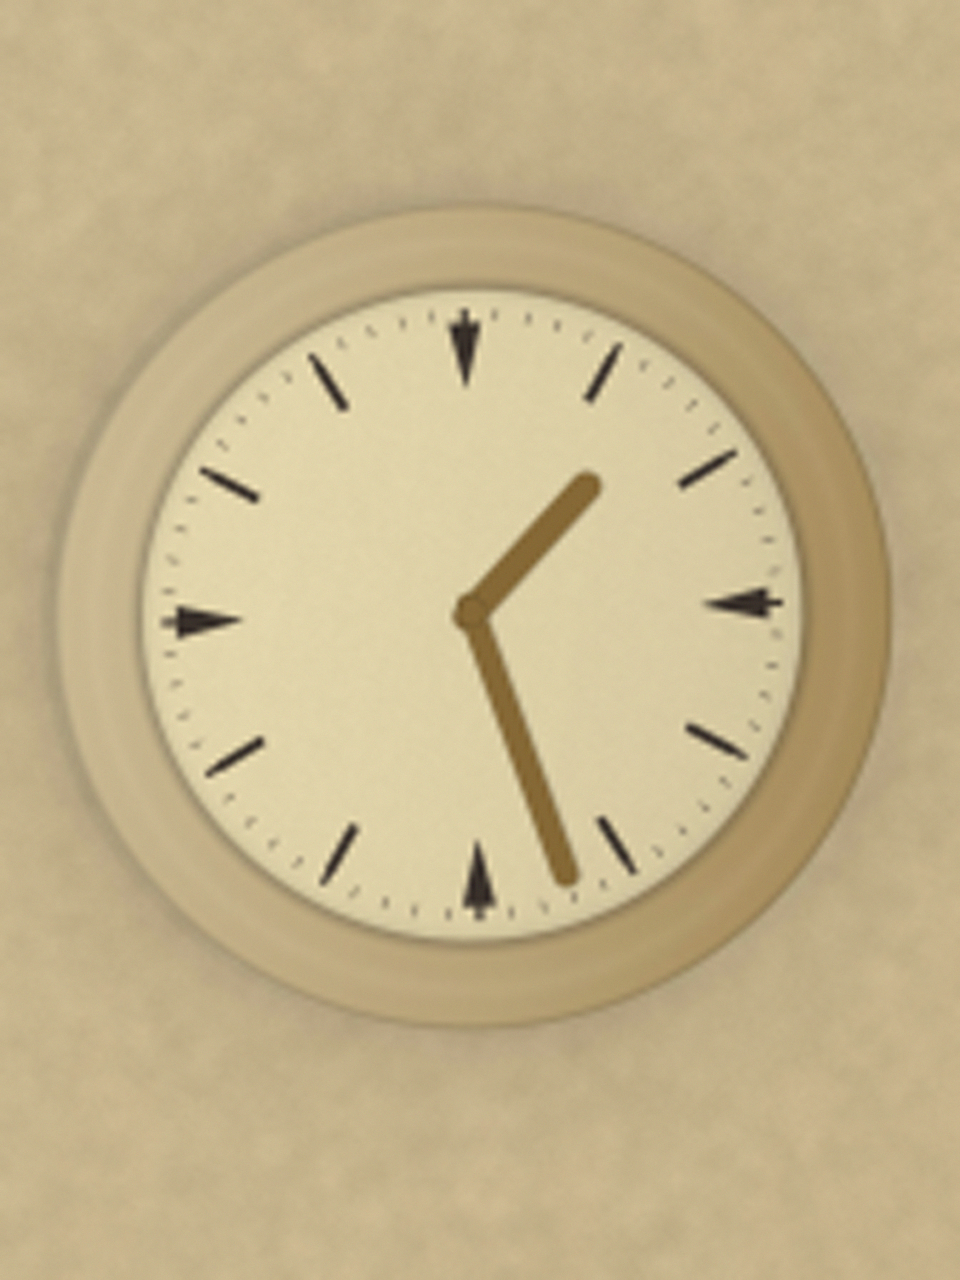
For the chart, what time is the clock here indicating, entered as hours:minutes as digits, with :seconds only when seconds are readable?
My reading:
1:27
